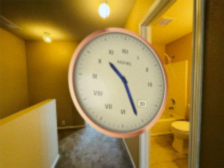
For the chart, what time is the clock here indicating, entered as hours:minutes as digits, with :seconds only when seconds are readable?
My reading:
10:26
